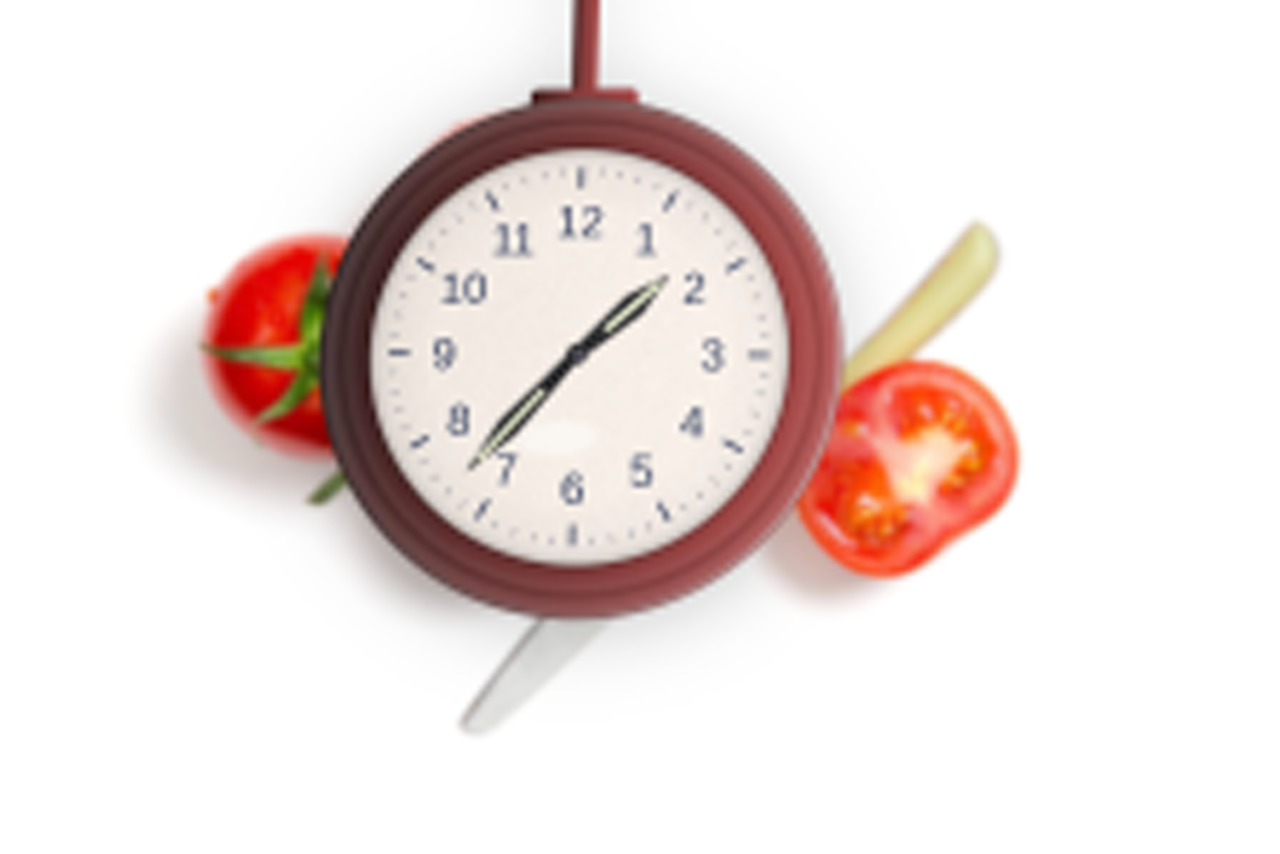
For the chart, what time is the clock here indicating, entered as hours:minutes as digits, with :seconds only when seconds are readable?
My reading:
1:37
